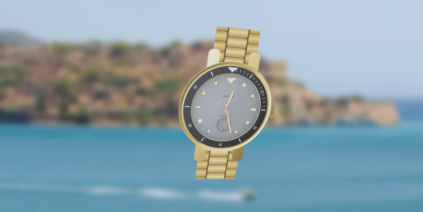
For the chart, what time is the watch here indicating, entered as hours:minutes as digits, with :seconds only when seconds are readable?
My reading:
12:27
